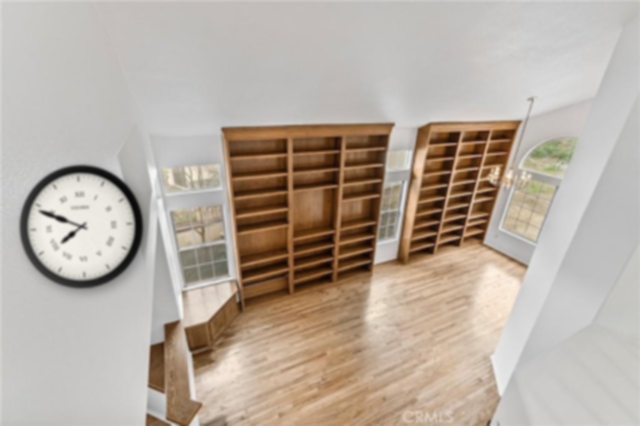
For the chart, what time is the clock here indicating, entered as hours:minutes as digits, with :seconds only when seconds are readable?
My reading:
7:49
